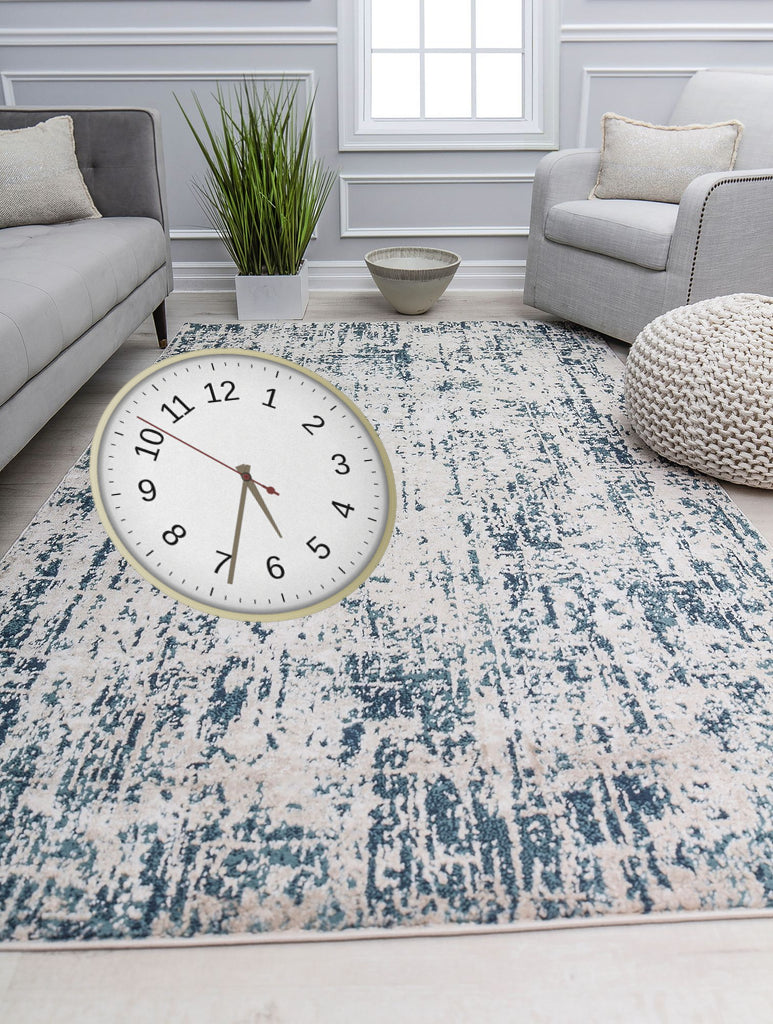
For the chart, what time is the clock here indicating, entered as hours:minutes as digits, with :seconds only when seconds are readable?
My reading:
5:33:52
